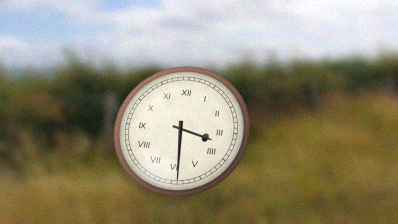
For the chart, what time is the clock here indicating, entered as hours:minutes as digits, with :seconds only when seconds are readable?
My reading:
3:29
